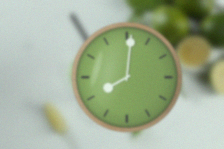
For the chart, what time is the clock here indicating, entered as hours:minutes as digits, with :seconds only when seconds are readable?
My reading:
8:01
